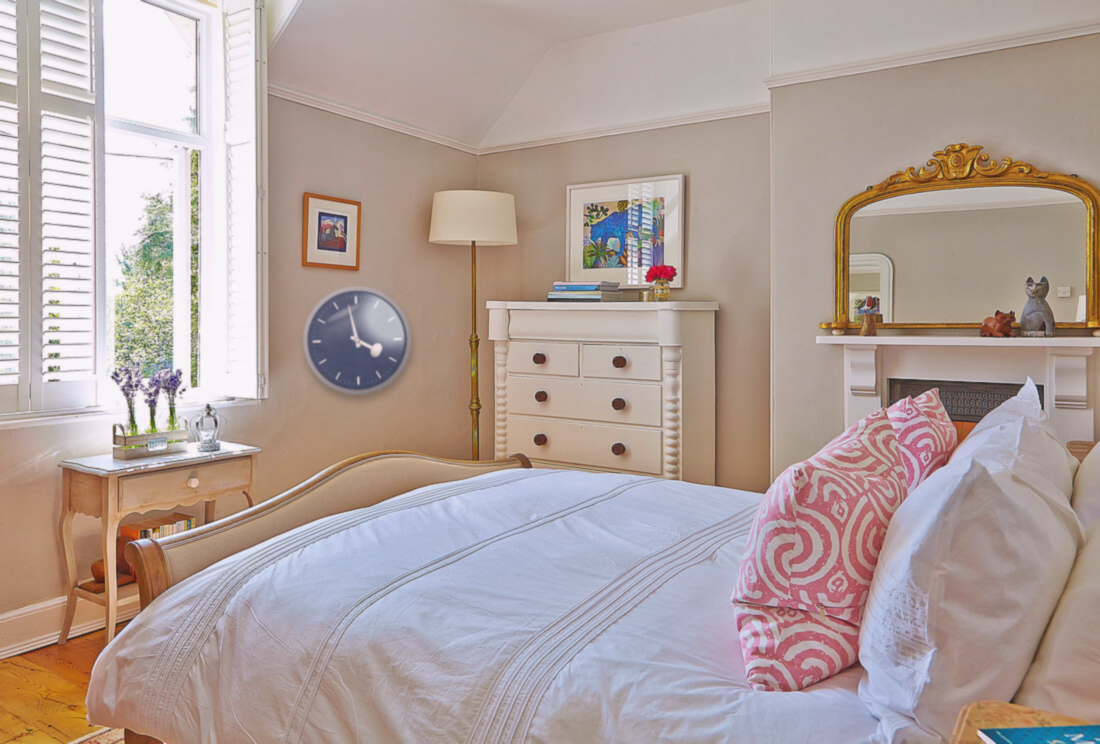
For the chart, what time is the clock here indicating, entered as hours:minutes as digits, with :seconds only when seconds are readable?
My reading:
3:58
